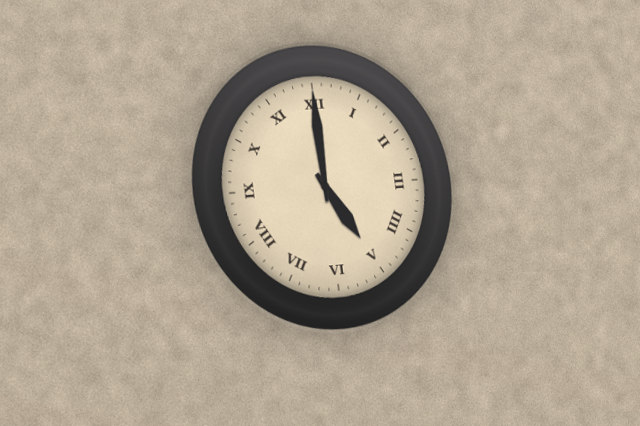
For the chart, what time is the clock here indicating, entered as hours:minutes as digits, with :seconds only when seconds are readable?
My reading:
5:00
